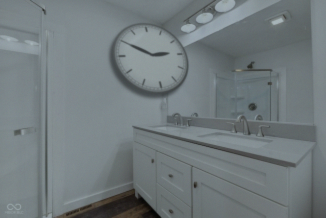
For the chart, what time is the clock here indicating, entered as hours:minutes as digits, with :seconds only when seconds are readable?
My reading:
2:50
